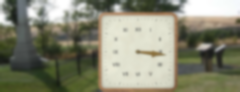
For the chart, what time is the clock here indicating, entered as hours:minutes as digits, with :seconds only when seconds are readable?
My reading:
3:16
